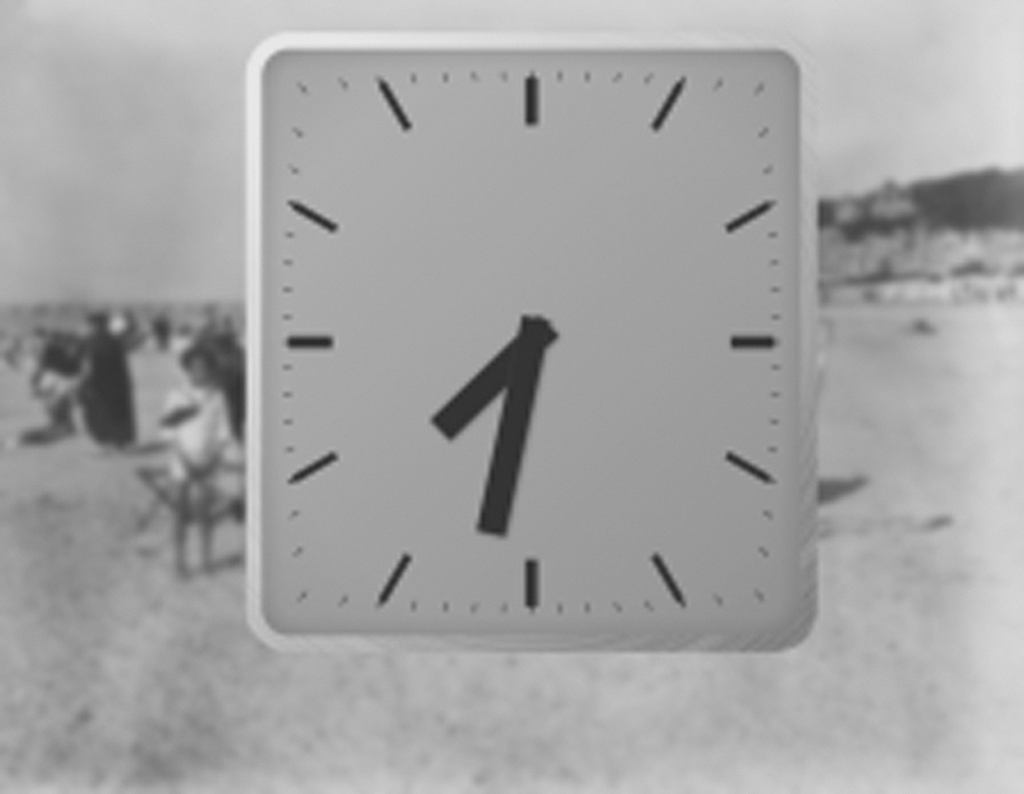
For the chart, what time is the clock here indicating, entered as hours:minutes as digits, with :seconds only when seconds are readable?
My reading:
7:32
